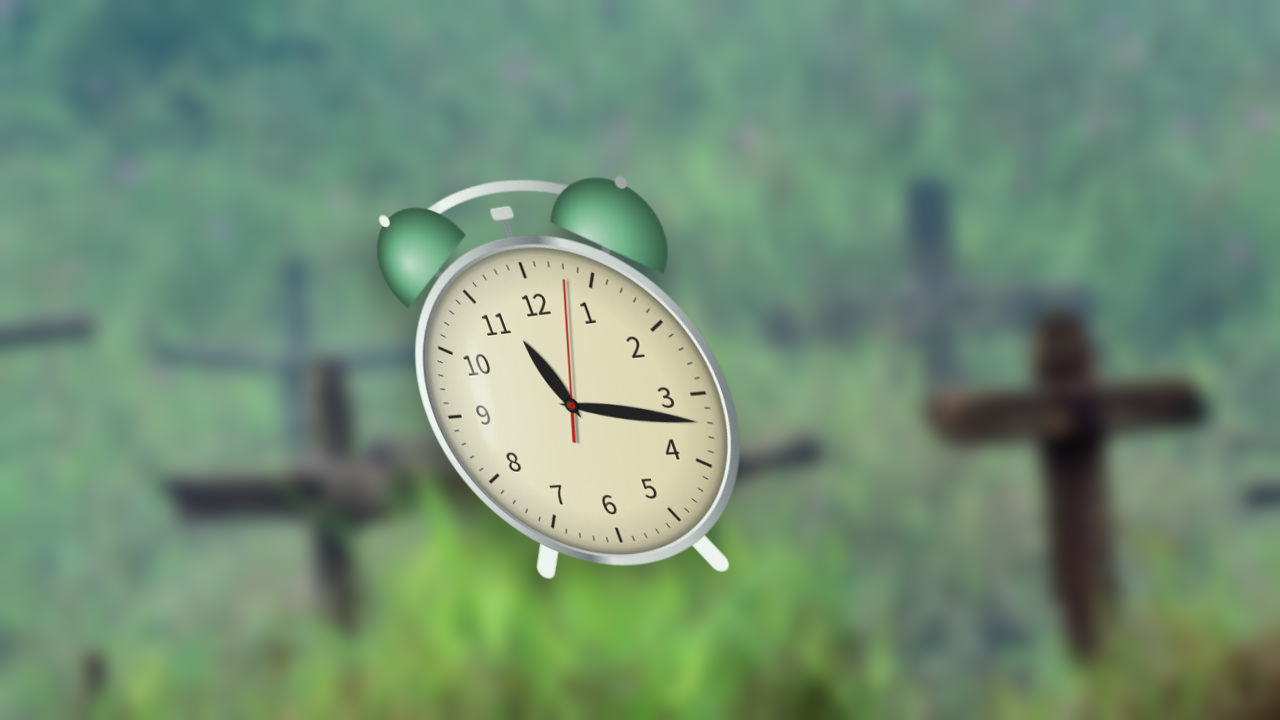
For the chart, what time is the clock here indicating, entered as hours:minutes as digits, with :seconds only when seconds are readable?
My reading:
11:17:03
